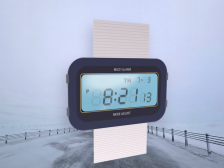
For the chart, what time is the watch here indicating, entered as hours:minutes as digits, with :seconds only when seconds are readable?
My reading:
8:21:13
